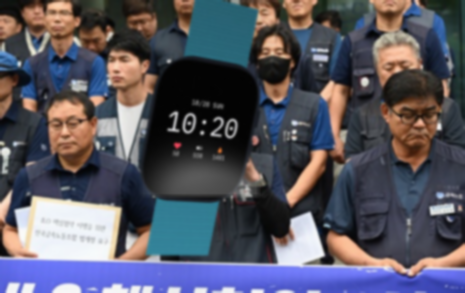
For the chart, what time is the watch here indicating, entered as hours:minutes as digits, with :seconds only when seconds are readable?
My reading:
10:20
